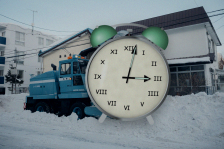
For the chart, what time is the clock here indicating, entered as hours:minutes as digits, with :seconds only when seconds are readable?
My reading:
3:02
